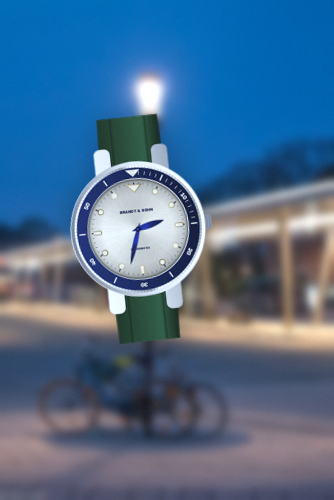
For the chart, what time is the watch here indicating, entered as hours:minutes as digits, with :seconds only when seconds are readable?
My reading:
2:33
